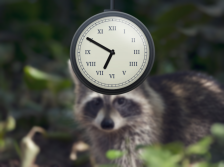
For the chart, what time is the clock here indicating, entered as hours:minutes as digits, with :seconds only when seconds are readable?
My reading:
6:50
